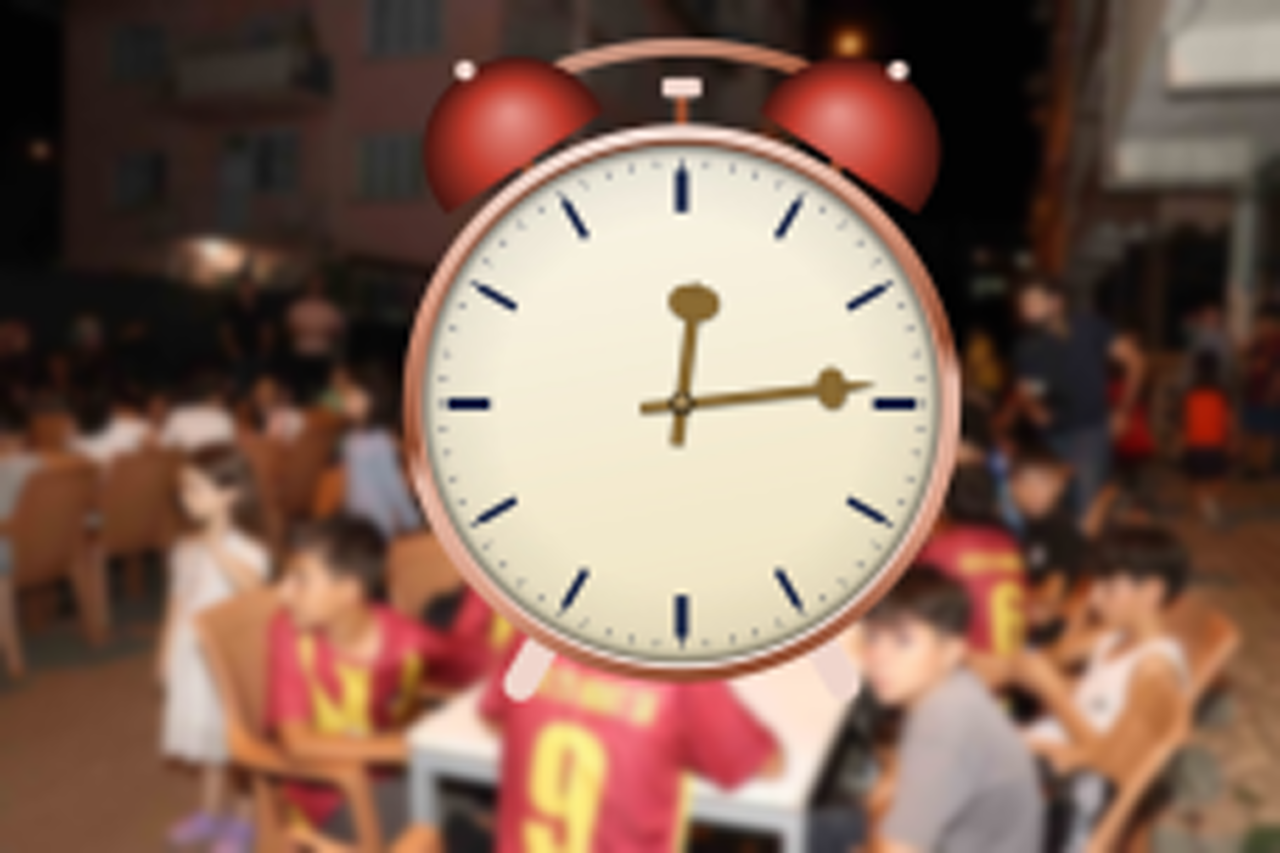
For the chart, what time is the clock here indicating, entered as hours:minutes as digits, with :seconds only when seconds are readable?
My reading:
12:14
